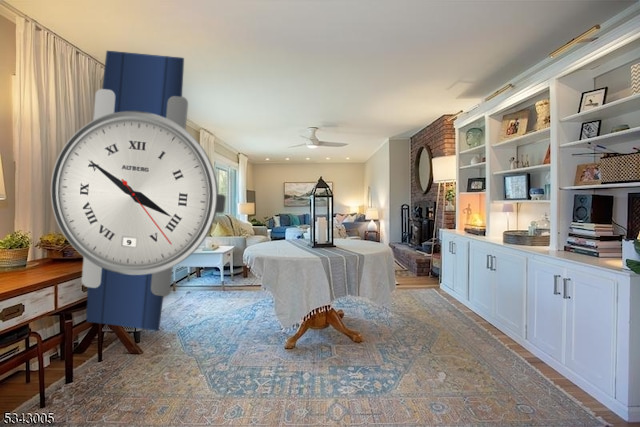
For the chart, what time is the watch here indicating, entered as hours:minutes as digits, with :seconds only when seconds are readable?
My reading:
3:50:23
